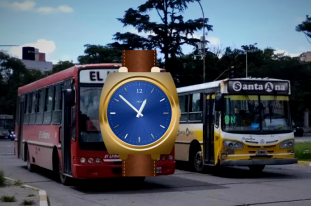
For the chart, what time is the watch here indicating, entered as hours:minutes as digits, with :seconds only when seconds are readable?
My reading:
12:52
